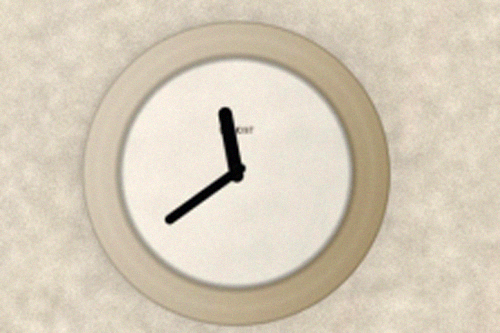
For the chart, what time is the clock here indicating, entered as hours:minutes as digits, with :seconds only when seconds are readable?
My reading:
11:39
